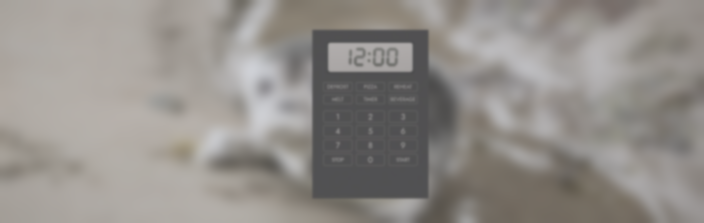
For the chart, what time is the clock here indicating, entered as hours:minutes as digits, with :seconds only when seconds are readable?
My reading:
12:00
